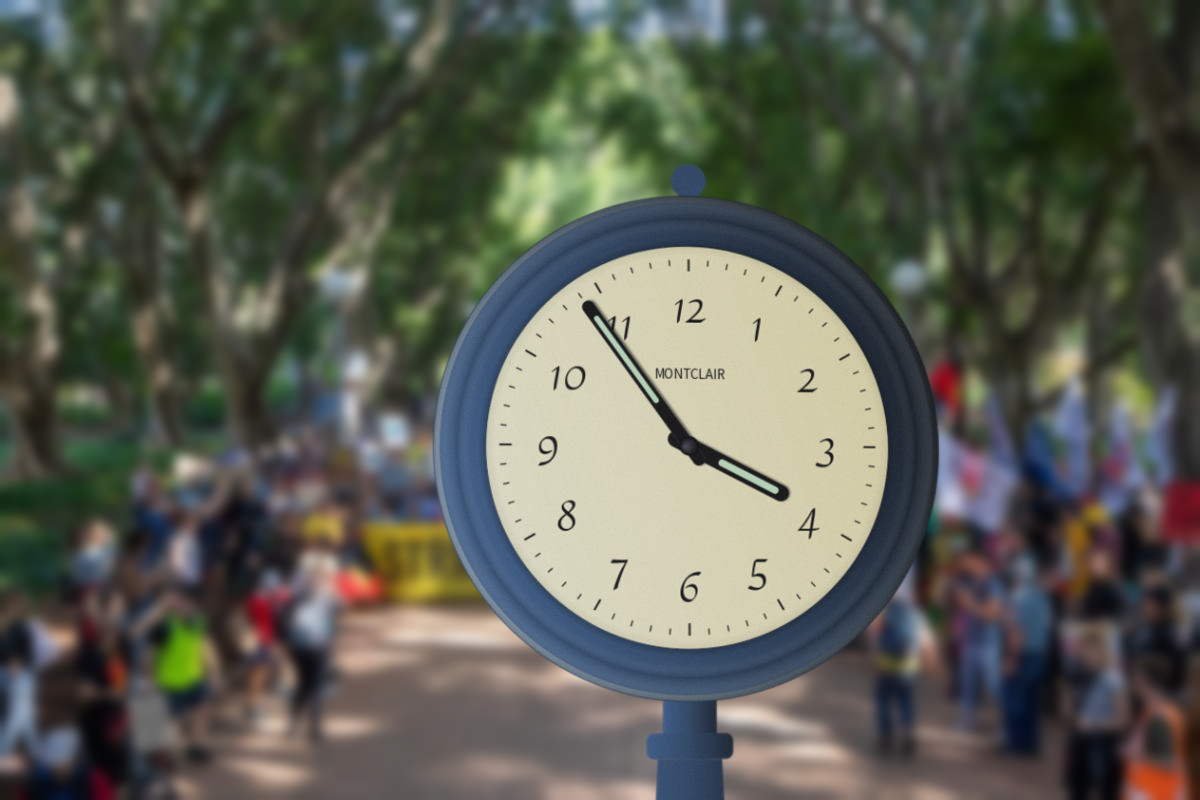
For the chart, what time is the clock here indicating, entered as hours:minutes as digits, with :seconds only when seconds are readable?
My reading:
3:54
